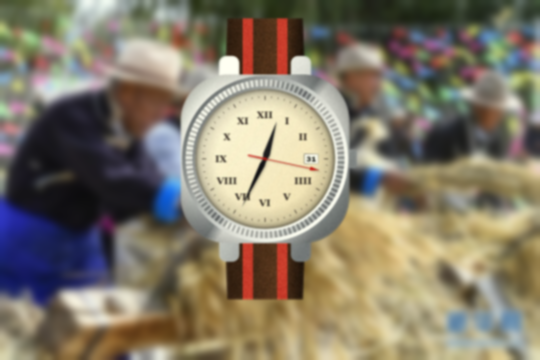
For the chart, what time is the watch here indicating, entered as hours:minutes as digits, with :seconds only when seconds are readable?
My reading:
12:34:17
